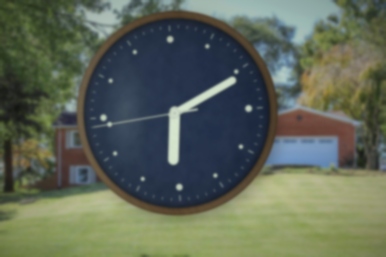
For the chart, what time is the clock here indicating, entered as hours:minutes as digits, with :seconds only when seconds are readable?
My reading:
6:10:44
